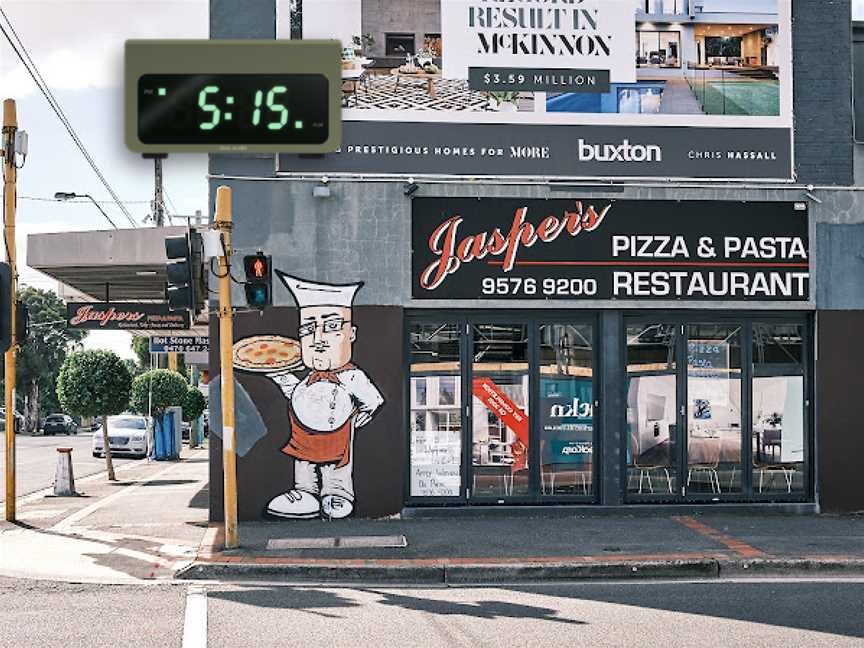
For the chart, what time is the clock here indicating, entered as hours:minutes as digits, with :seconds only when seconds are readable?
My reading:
5:15
